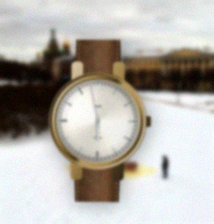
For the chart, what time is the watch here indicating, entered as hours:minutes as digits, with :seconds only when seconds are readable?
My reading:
5:58
